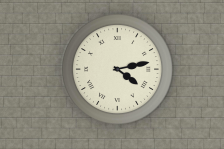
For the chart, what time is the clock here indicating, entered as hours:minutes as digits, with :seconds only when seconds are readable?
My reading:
4:13
